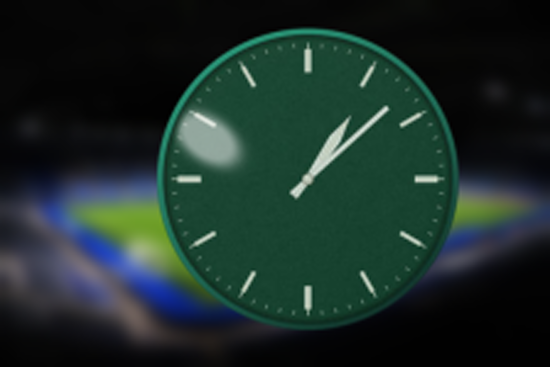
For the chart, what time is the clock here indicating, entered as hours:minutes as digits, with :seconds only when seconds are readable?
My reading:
1:08
